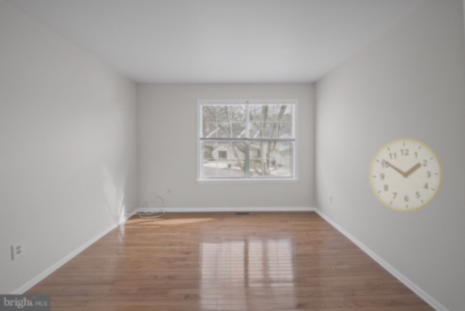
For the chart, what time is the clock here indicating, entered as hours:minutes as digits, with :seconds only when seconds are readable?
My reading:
1:51
